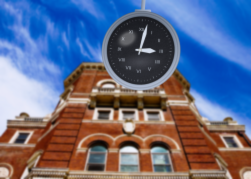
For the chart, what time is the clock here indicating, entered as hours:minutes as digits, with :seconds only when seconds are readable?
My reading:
3:02
